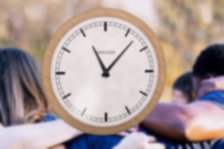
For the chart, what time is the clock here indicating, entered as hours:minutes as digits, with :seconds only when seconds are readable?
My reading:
11:07
